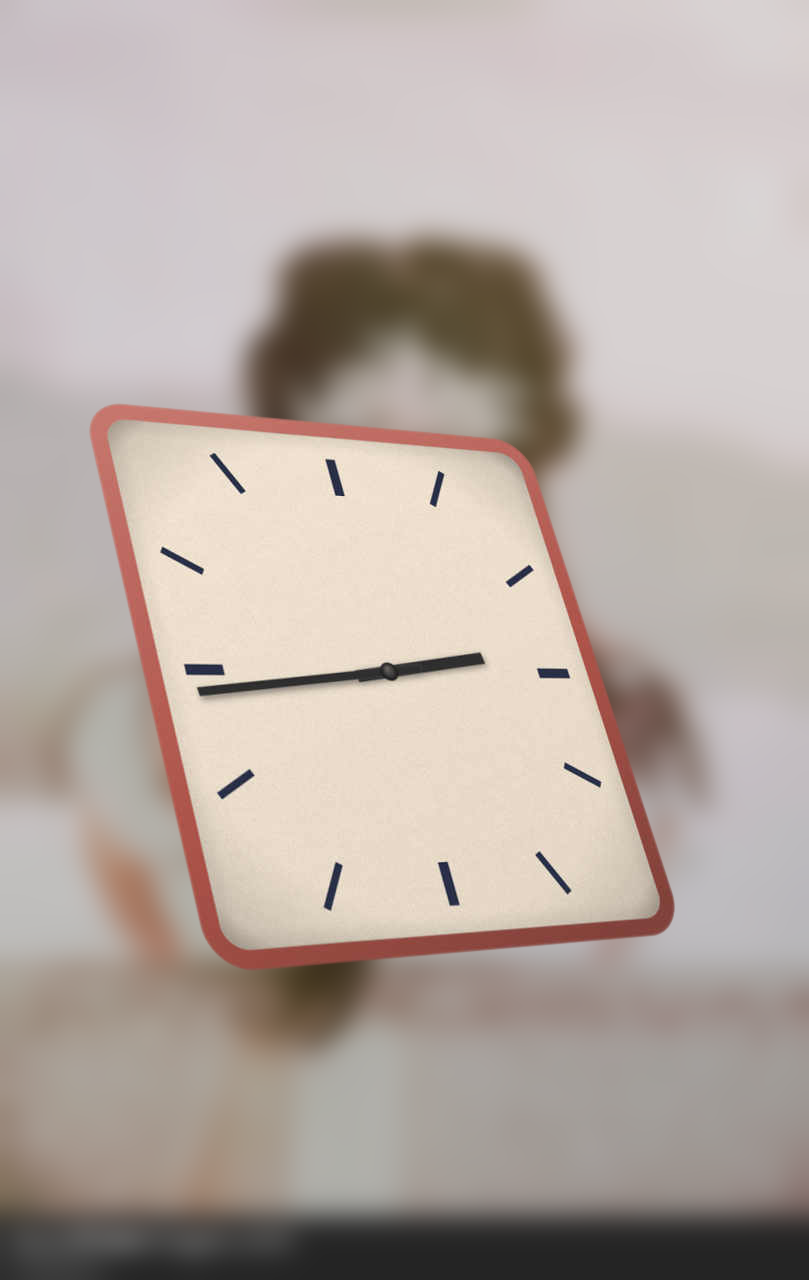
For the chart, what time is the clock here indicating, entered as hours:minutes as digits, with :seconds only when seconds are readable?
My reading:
2:44
